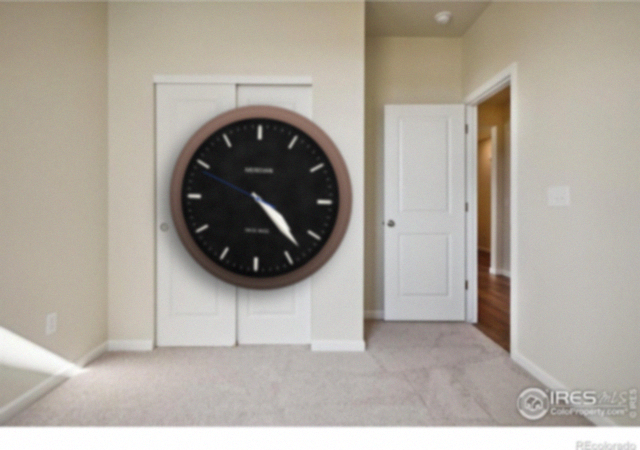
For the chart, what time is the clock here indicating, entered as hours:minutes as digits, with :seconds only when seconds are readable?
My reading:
4:22:49
